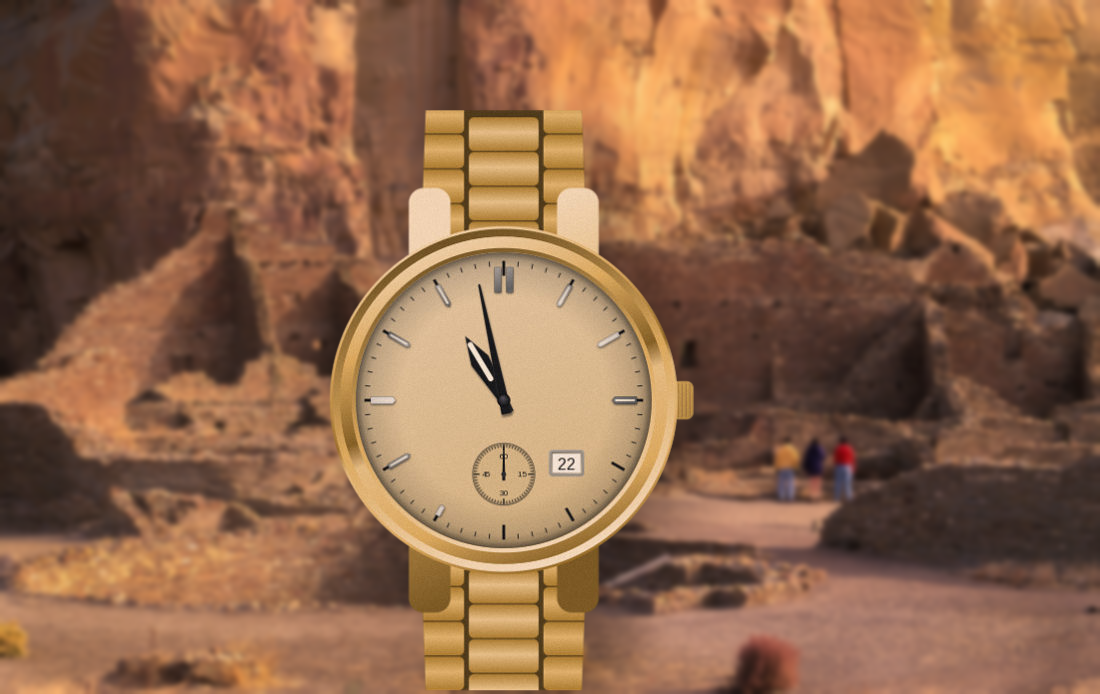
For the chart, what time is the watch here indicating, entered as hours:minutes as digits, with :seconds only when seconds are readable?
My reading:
10:58
